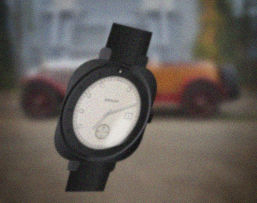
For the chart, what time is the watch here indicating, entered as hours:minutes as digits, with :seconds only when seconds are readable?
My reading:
7:11
